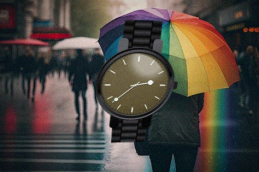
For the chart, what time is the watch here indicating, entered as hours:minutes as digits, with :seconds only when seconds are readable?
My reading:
2:38
